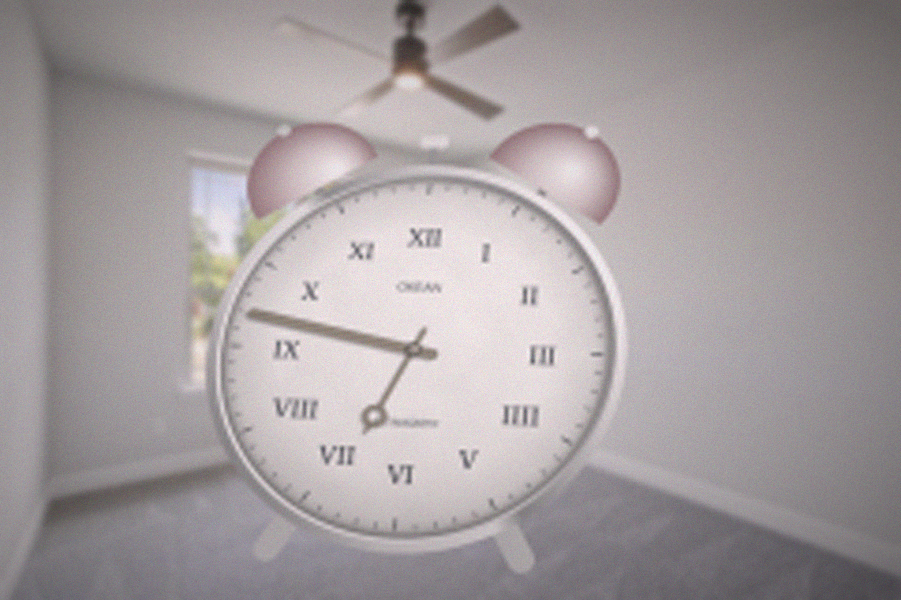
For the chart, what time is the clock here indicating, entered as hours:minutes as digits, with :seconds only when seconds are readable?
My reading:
6:47
